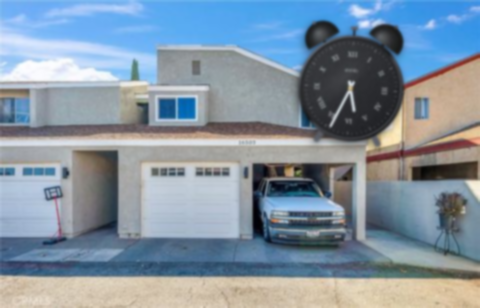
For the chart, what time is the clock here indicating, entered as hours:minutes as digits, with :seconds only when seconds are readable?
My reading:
5:34
